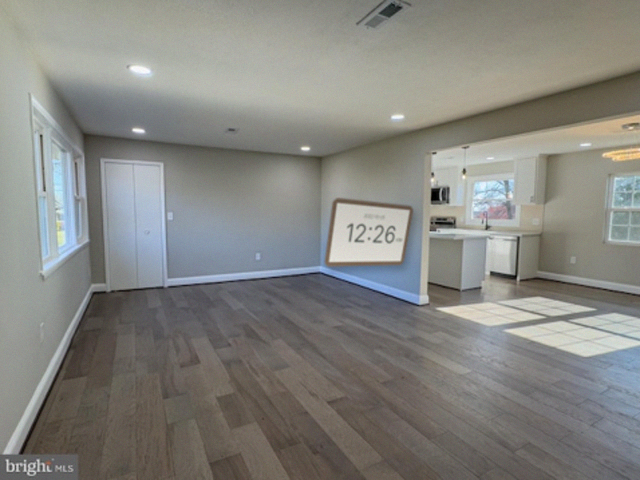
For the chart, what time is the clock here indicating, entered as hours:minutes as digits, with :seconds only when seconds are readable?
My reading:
12:26
